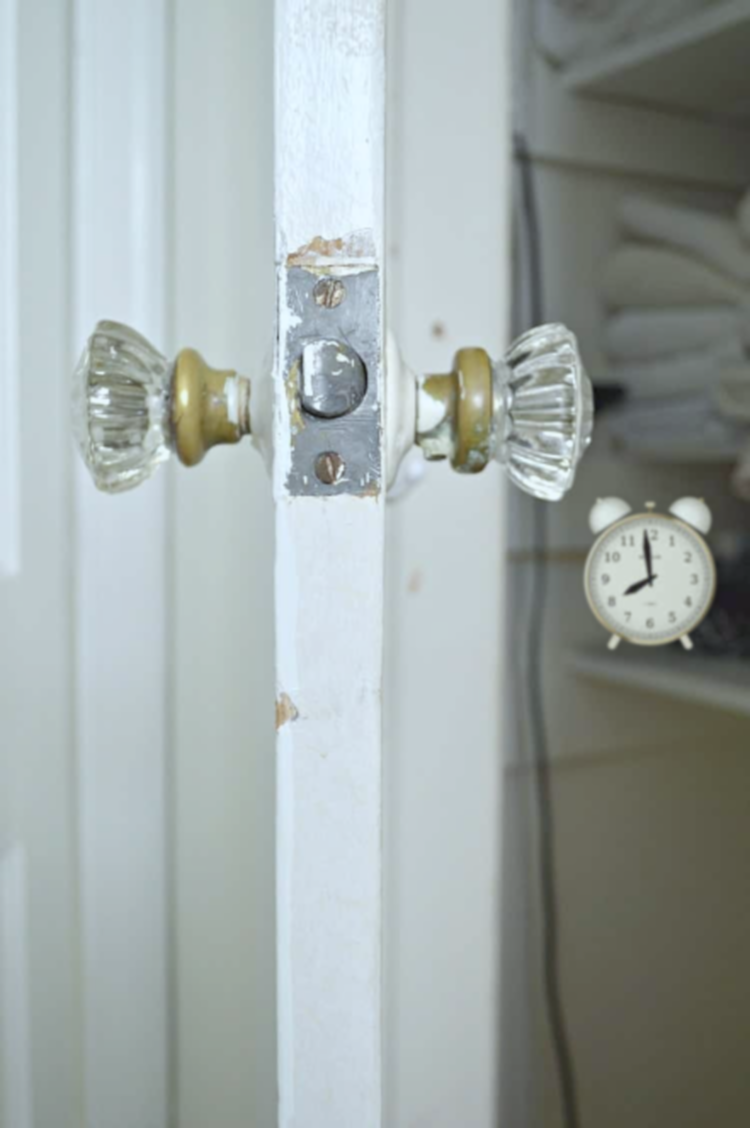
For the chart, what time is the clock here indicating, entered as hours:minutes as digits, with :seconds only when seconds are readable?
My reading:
7:59
